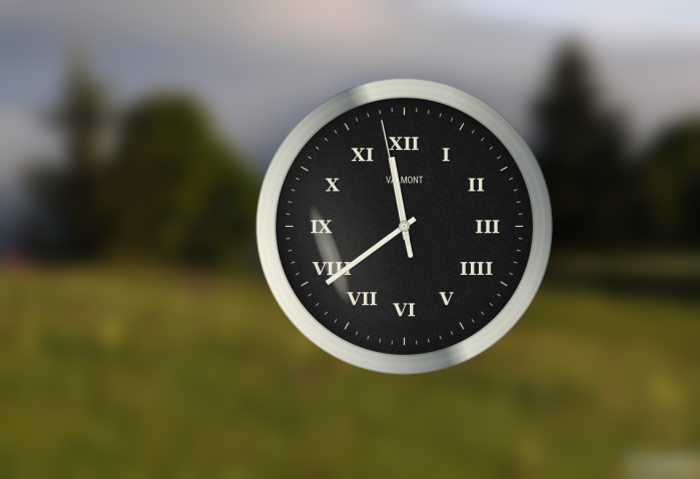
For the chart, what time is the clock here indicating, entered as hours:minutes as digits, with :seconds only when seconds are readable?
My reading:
11:38:58
